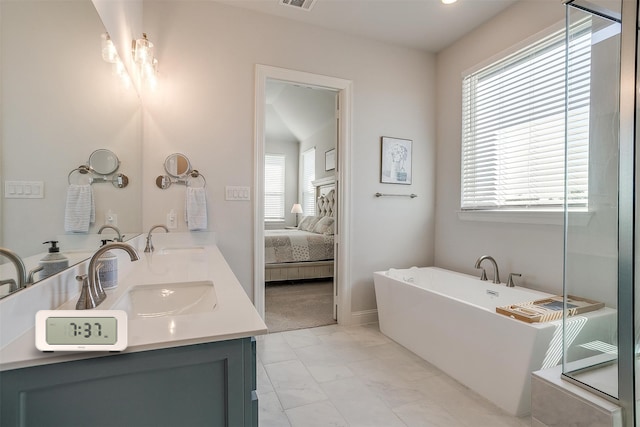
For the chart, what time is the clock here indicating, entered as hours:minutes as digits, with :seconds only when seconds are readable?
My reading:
7:37
